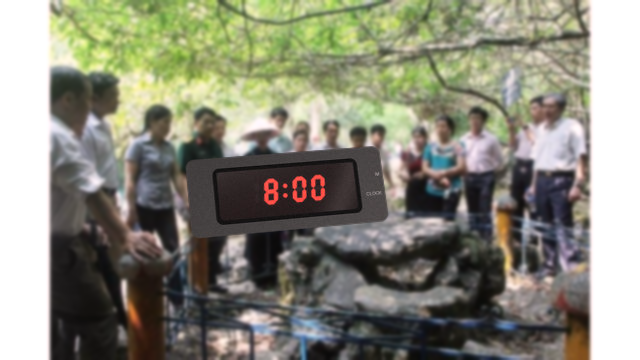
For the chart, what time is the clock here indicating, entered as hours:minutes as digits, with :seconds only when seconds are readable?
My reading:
8:00
